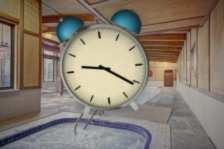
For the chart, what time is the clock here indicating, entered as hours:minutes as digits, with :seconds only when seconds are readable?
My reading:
9:21
